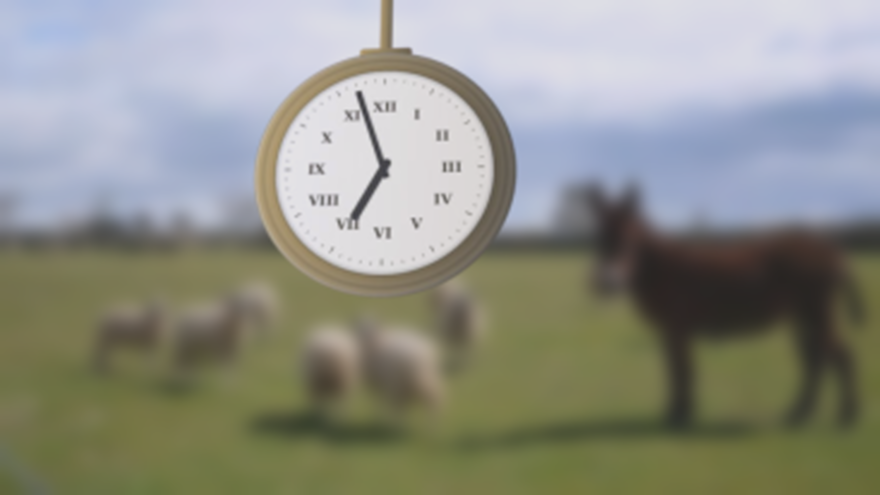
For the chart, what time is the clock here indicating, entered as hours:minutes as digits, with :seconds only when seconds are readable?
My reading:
6:57
